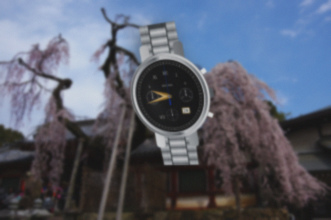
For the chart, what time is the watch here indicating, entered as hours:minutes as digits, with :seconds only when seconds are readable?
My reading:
9:43
